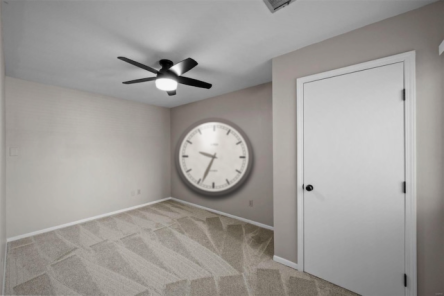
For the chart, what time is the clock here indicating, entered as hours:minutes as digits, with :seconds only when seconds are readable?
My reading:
9:34
